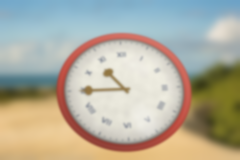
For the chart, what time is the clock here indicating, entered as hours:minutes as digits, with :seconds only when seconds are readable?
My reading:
10:45
